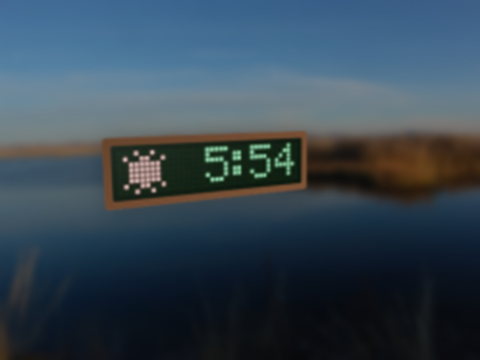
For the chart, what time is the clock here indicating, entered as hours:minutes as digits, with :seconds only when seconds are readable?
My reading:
5:54
